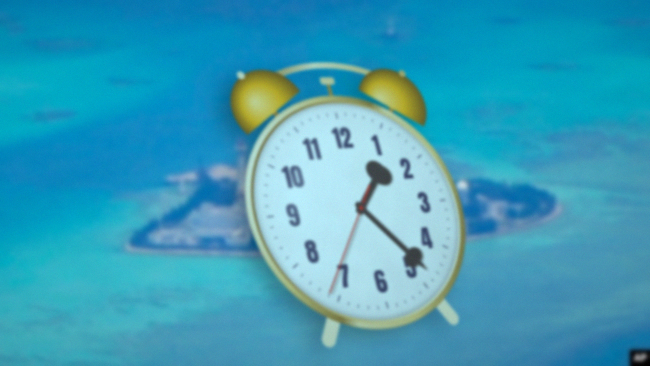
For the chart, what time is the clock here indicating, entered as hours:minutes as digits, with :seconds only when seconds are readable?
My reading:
1:23:36
